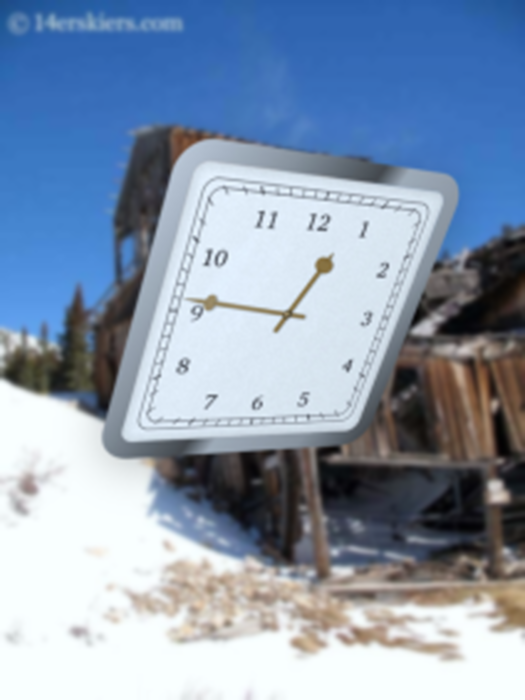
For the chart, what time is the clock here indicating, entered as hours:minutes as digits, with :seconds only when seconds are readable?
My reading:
12:46
